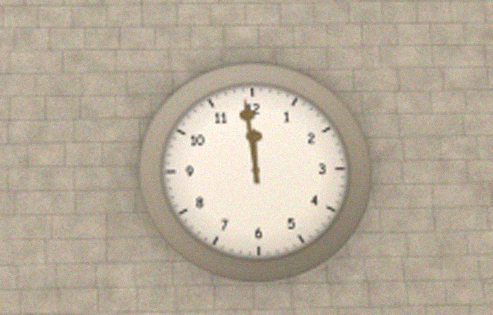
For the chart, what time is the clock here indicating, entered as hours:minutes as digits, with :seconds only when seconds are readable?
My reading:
11:59
